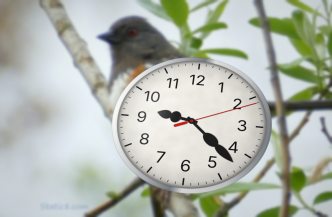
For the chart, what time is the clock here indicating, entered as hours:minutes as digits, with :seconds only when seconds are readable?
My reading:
9:22:11
